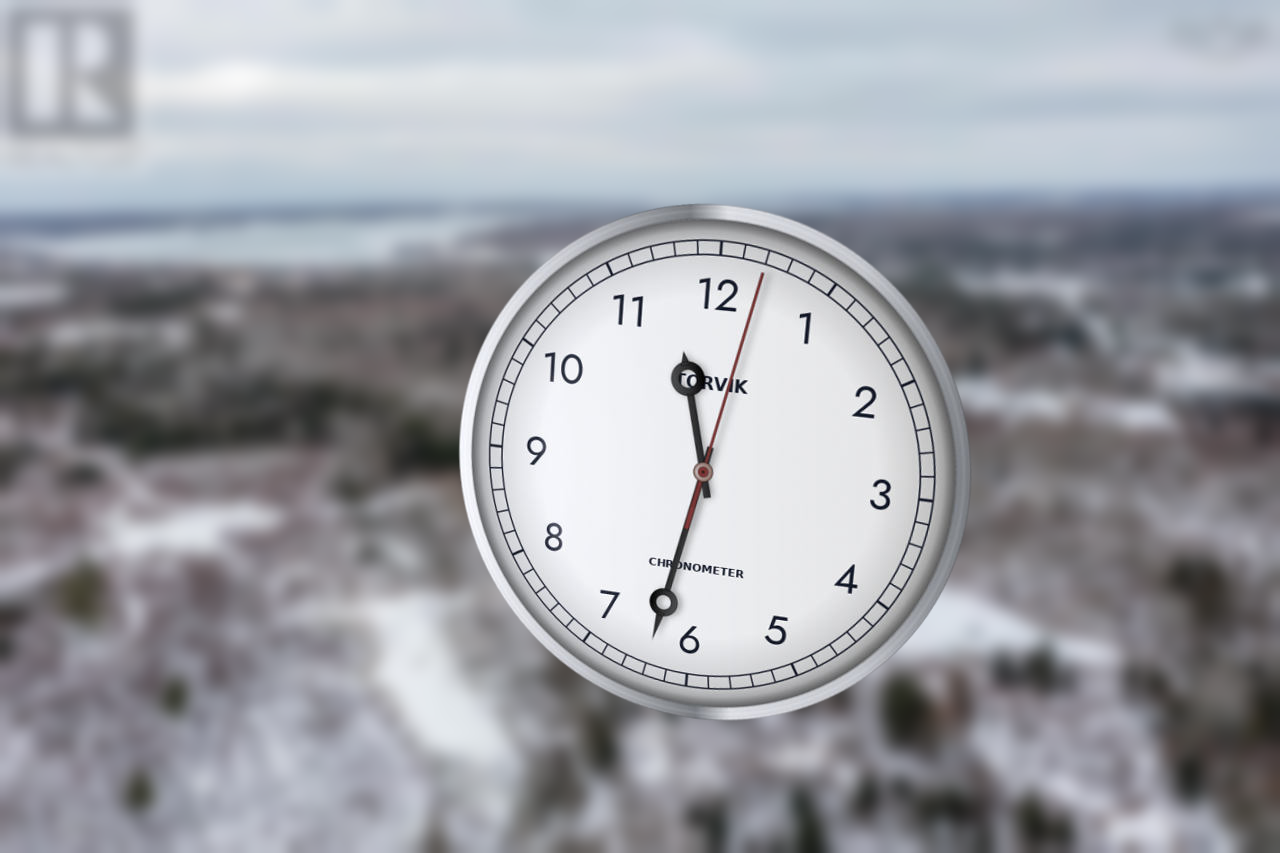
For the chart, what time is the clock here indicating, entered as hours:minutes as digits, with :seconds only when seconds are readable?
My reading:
11:32:02
